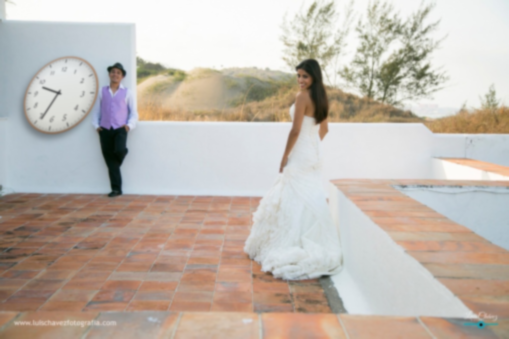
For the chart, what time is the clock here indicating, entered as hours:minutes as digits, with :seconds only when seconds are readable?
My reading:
9:34
